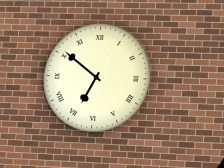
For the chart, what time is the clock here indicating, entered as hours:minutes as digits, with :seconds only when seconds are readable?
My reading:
6:51
